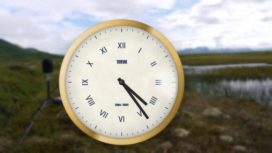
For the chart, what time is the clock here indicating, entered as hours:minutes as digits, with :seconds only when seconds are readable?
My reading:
4:24
